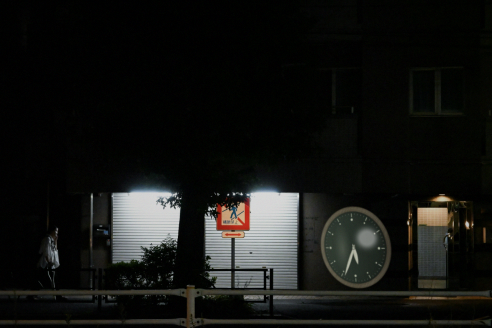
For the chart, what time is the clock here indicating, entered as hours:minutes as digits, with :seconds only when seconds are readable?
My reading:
5:34
